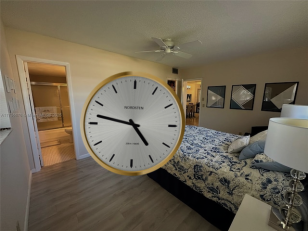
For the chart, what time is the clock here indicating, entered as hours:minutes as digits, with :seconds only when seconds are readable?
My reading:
4:47
